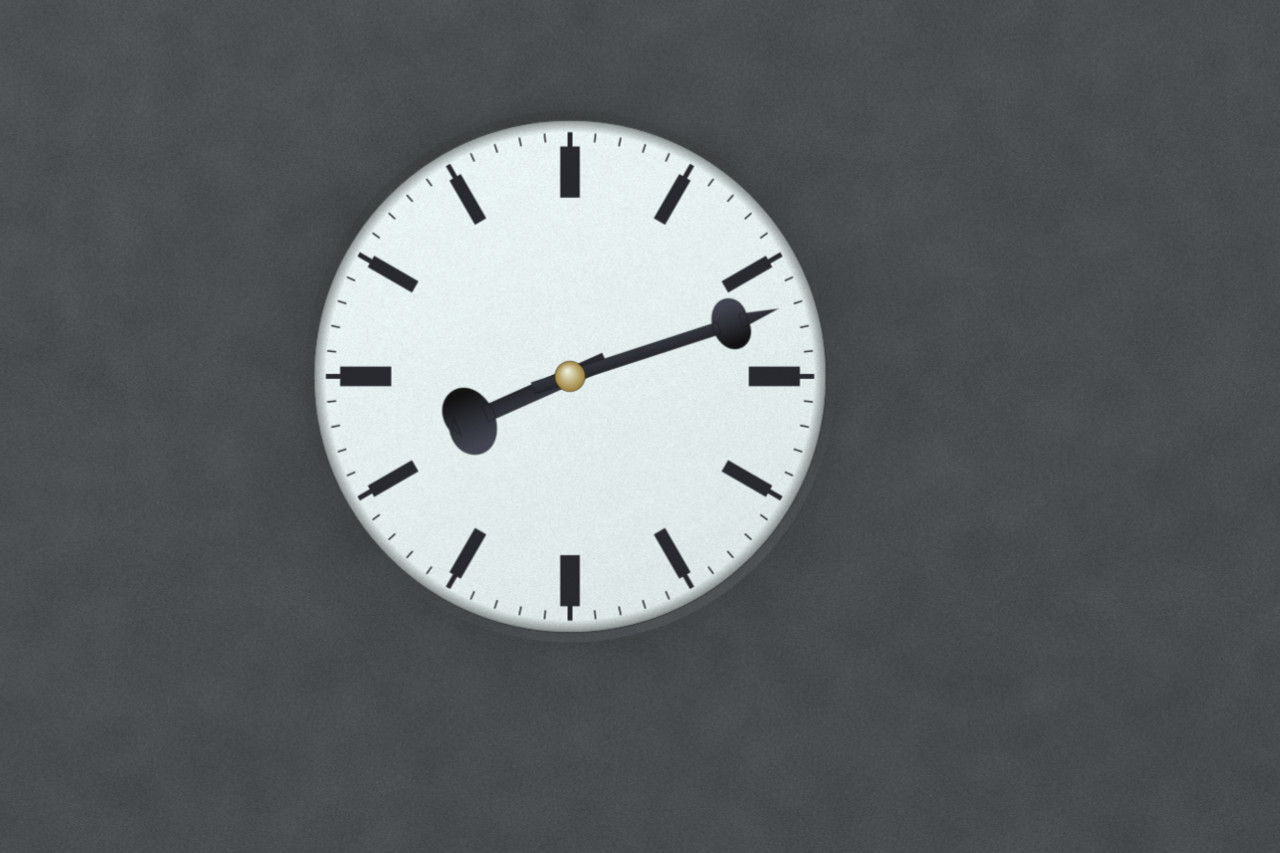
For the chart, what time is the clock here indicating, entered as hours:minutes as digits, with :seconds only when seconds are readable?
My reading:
8:12
